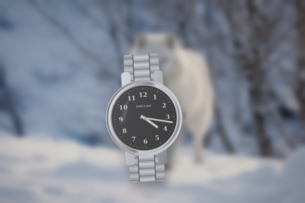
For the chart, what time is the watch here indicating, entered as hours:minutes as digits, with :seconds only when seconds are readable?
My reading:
4:17
